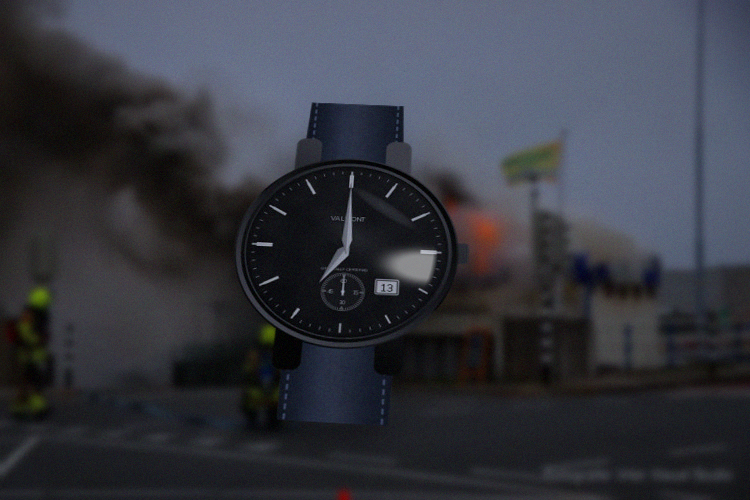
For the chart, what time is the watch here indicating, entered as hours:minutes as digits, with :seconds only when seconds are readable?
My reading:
7:00
